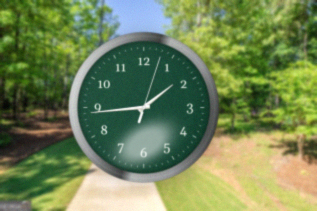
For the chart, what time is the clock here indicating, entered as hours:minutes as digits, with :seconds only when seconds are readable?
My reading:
1:44:03
